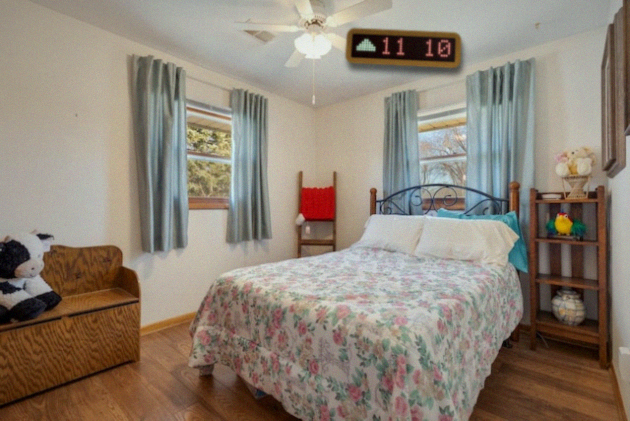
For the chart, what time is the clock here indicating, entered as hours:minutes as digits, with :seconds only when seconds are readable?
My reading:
11:10
